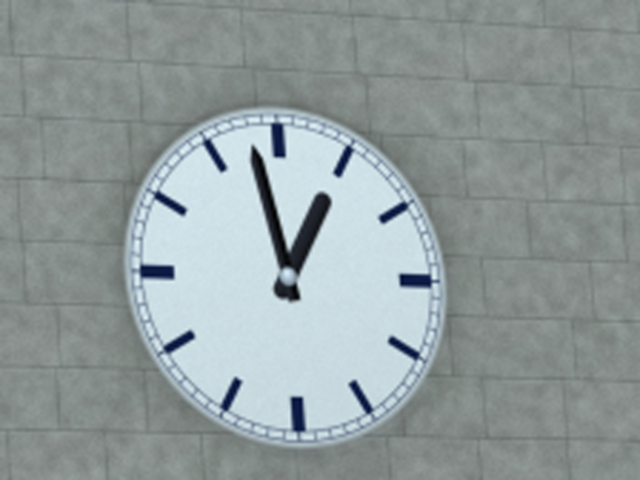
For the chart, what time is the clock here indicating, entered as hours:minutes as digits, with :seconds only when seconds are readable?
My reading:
12:58
